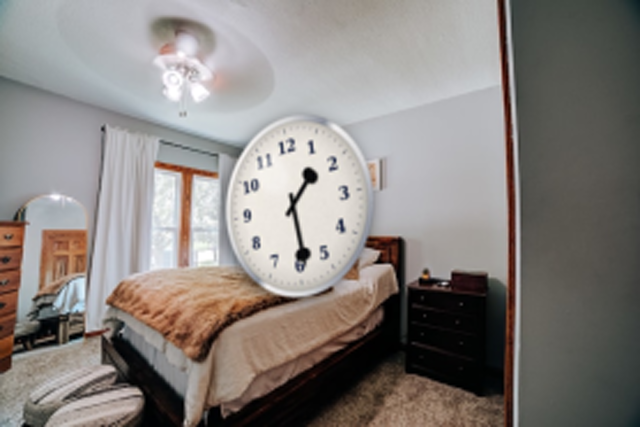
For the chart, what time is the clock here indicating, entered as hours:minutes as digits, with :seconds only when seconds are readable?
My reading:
1:29
